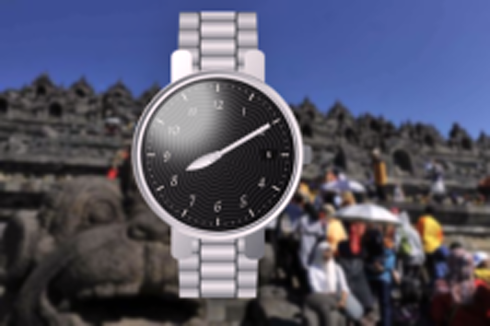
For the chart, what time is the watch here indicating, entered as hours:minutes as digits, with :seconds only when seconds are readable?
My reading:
8:10
